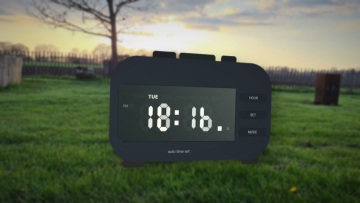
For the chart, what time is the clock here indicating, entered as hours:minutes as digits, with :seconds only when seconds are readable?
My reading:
18:16
